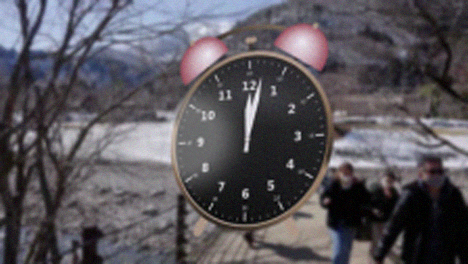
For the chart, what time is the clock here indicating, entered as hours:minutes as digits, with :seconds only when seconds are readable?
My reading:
12:02
